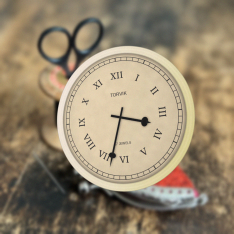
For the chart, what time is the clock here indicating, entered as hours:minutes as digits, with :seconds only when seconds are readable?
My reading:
3:33
